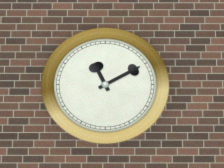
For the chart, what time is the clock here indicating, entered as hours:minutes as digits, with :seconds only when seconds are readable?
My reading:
11:10
